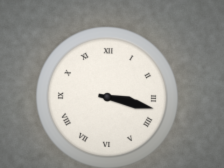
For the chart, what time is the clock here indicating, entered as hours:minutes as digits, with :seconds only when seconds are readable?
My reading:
3:17
